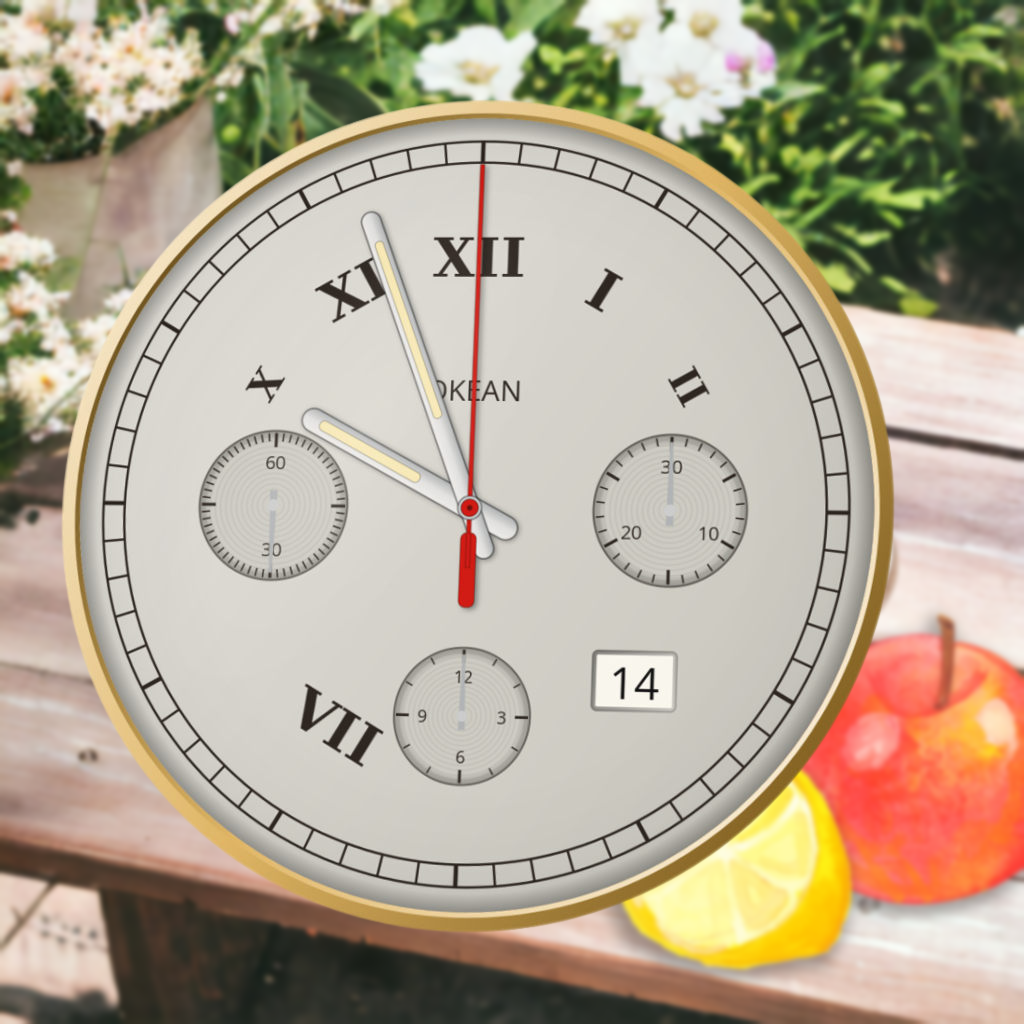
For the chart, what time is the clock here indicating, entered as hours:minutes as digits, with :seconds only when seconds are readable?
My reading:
9:56:30
